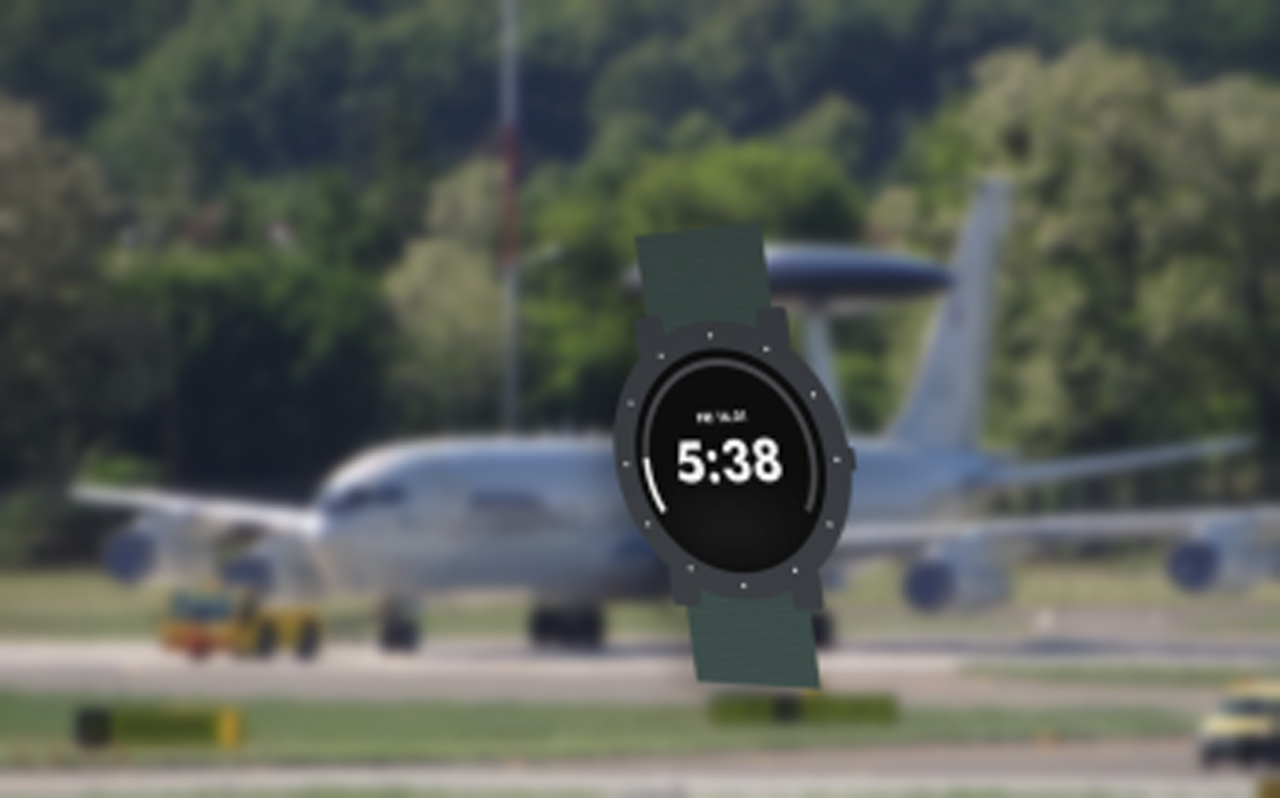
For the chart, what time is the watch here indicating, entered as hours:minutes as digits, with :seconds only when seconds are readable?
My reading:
5:38
